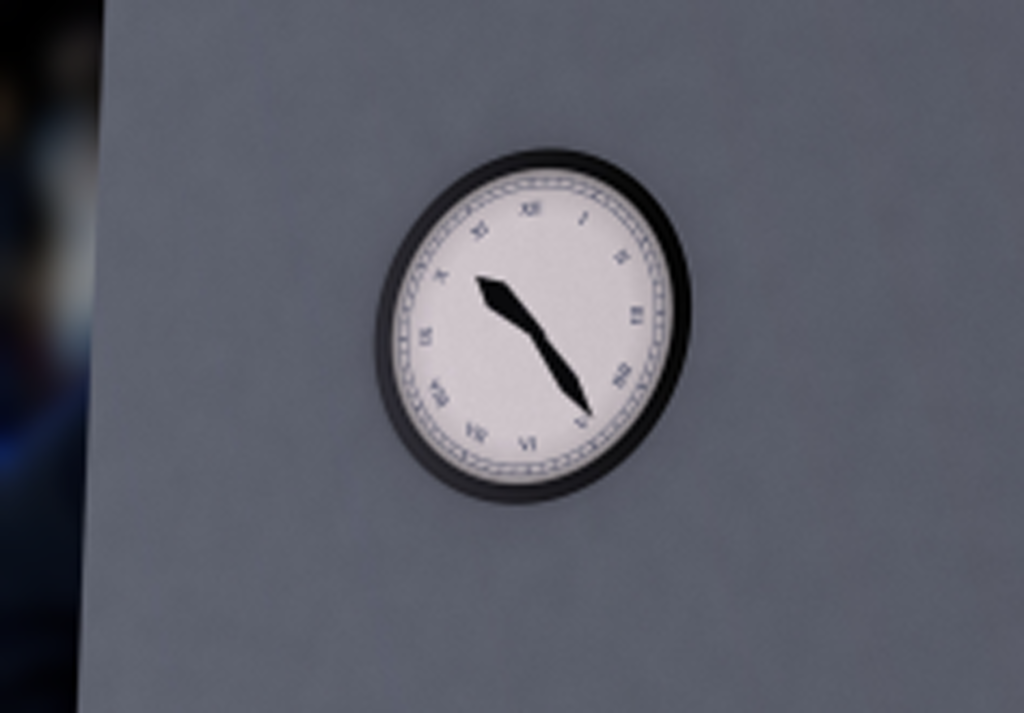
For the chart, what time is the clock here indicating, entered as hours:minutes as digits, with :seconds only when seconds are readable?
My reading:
10:24
